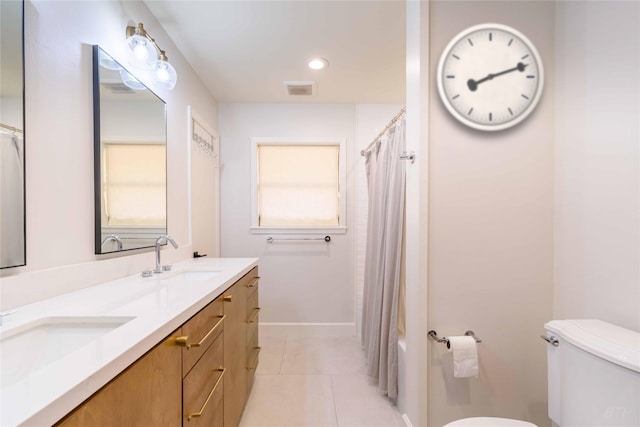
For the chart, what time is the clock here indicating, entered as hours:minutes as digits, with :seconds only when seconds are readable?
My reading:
8:12
